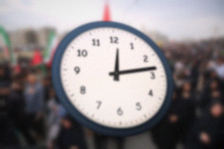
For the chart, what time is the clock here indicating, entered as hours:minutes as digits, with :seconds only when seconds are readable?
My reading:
12:13
